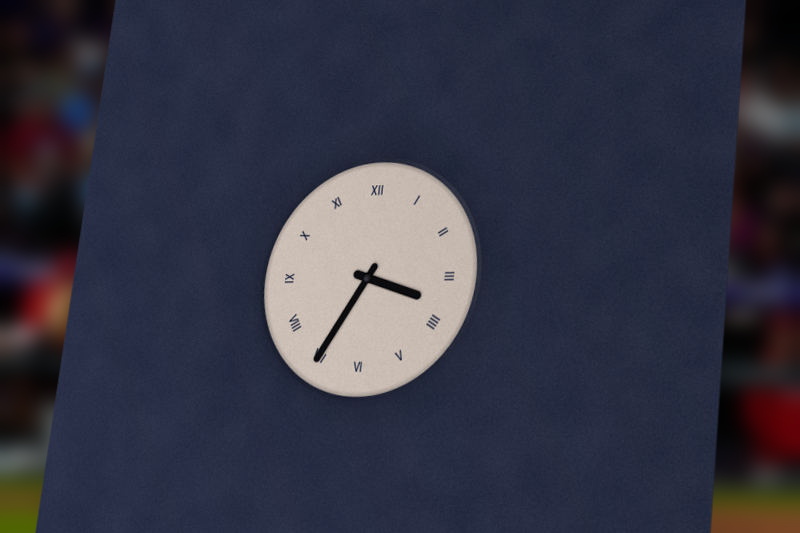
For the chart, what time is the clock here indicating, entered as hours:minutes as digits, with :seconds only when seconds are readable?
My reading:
3:35
